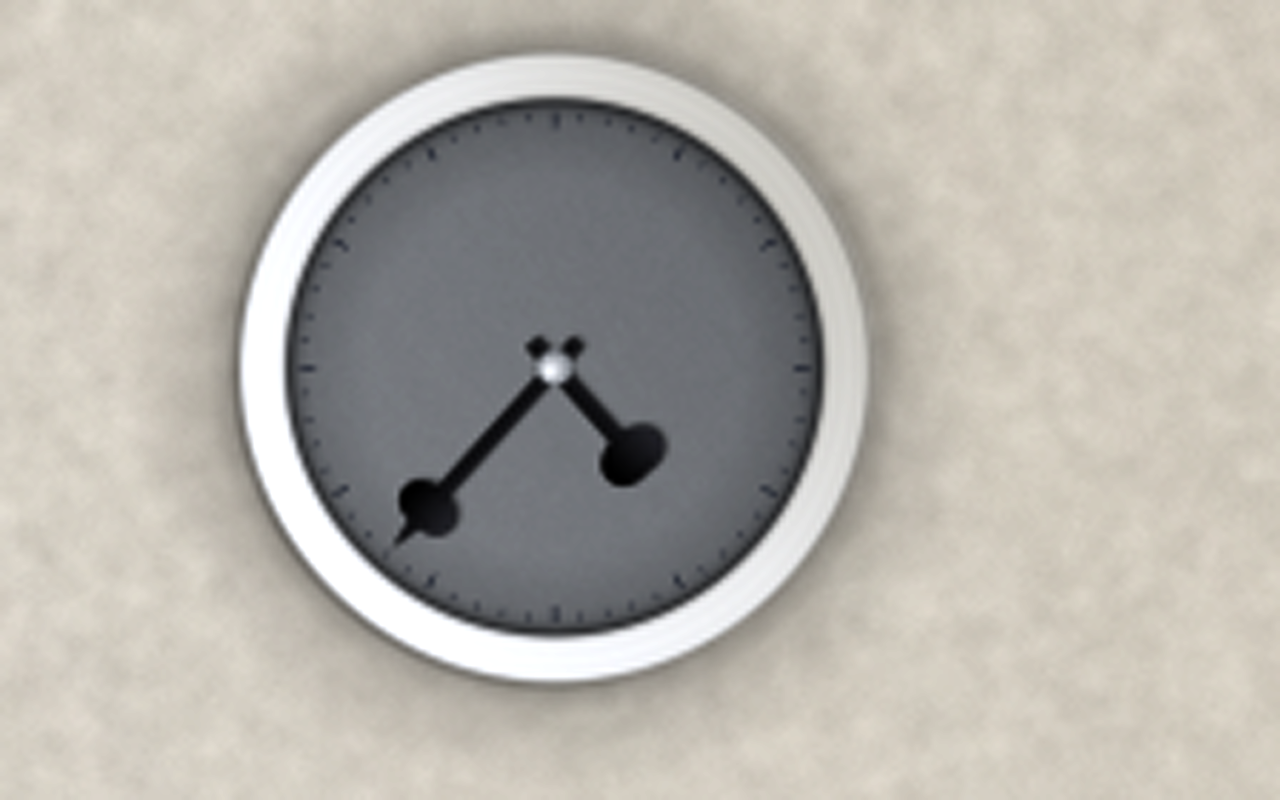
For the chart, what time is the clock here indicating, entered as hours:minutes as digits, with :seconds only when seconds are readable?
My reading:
4:37
